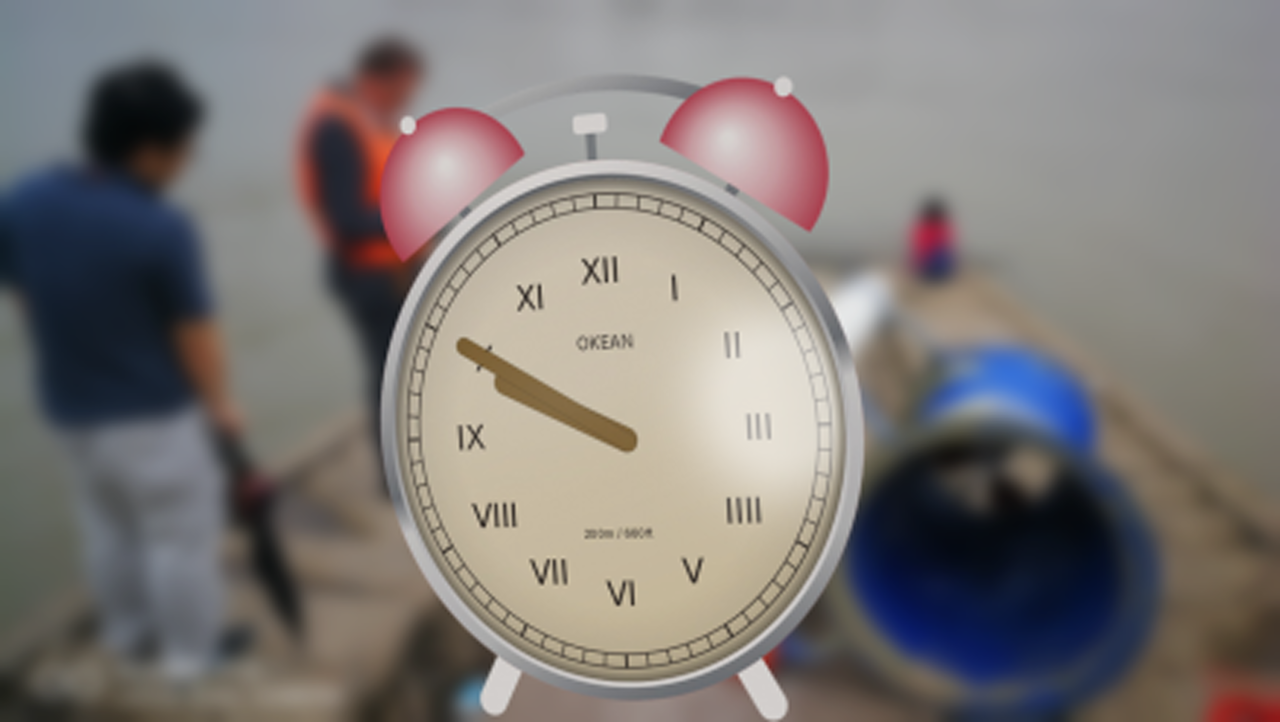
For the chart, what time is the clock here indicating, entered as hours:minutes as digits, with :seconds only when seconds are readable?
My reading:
9:50
